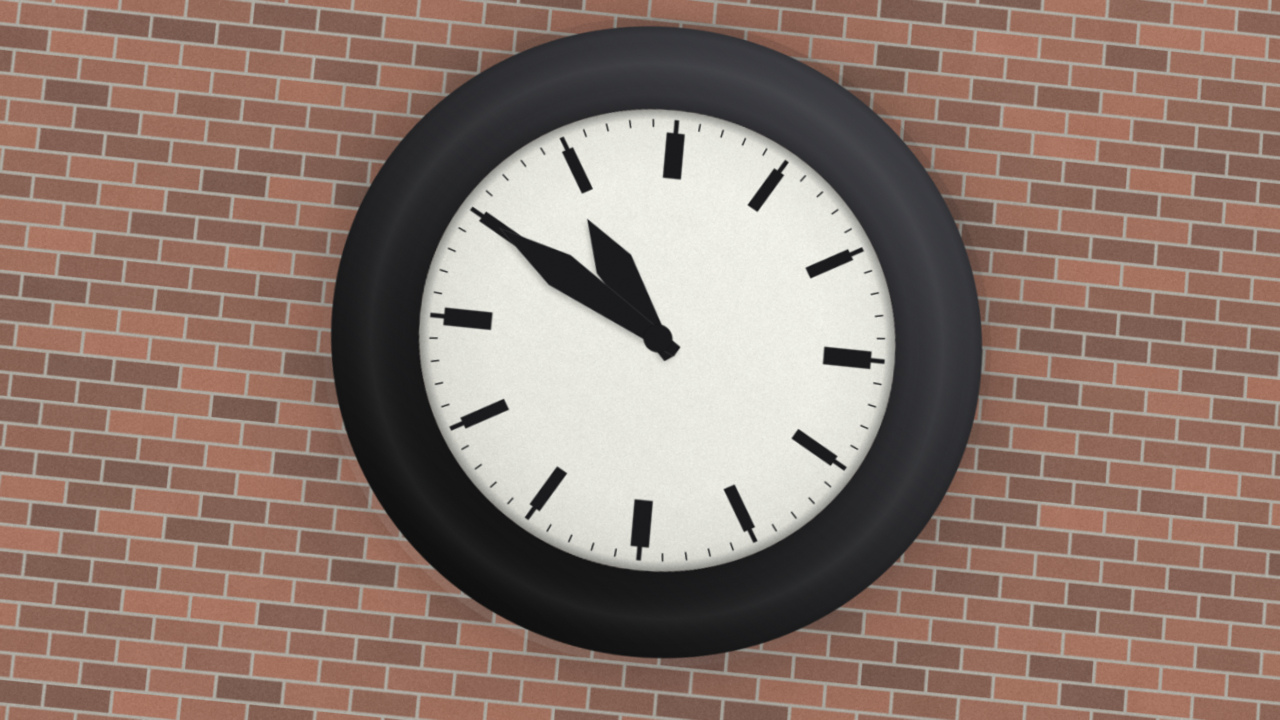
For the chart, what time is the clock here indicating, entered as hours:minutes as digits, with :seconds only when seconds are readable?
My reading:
10:50
